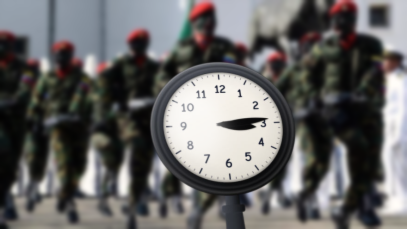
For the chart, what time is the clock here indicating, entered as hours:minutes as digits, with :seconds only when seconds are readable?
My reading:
3:14
